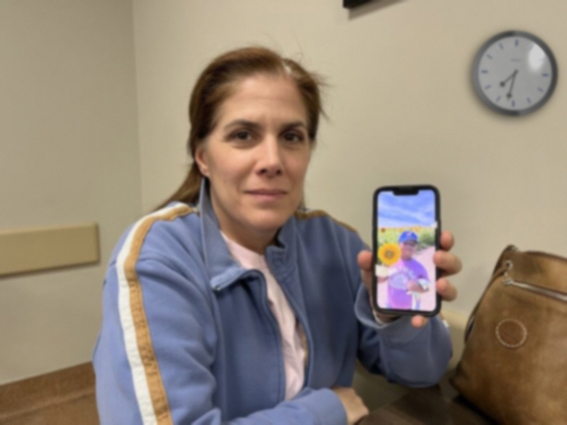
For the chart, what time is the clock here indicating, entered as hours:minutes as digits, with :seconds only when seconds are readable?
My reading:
7:32
